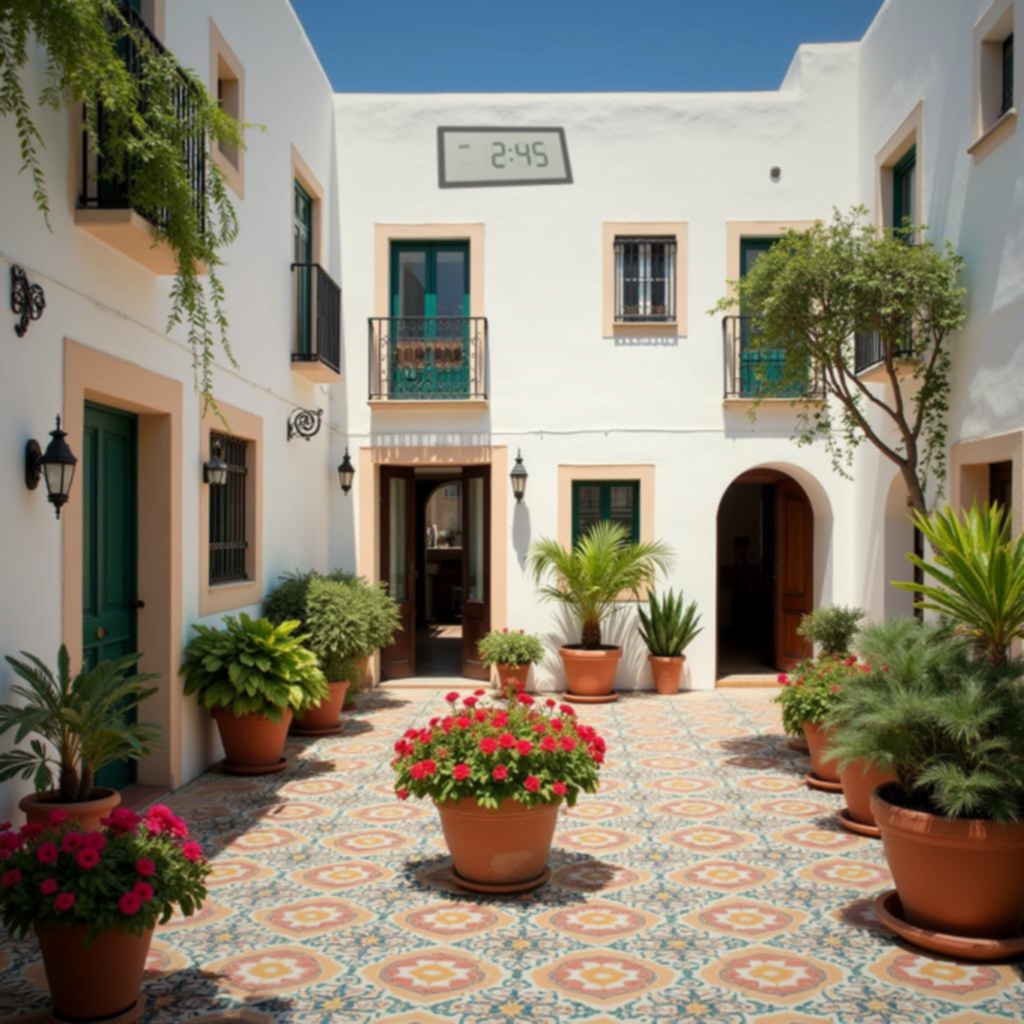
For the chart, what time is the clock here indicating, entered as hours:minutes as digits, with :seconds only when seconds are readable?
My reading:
2:45
